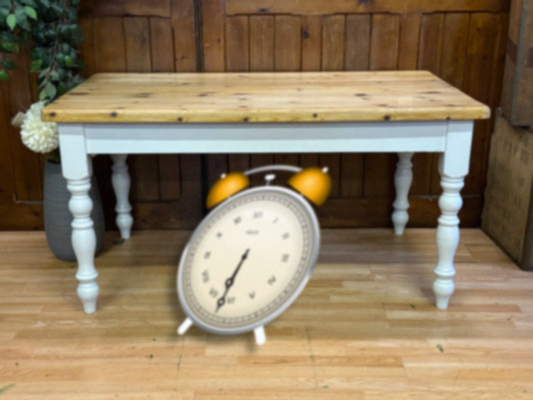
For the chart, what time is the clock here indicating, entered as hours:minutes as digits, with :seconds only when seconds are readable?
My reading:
6:32
